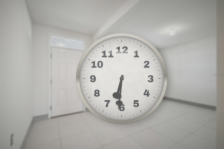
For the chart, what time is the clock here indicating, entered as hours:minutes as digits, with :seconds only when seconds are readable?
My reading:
6:31
